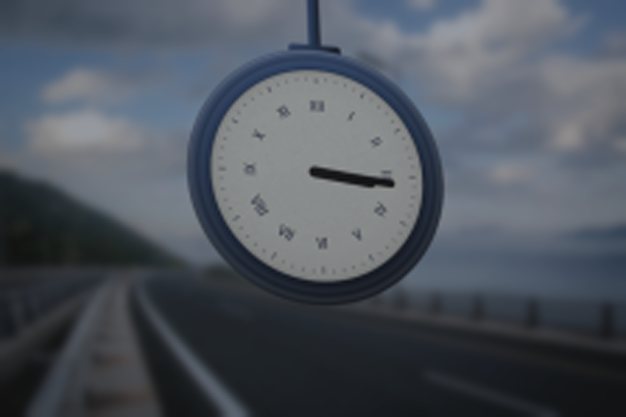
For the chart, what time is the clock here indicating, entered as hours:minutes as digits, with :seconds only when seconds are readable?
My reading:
3:16
